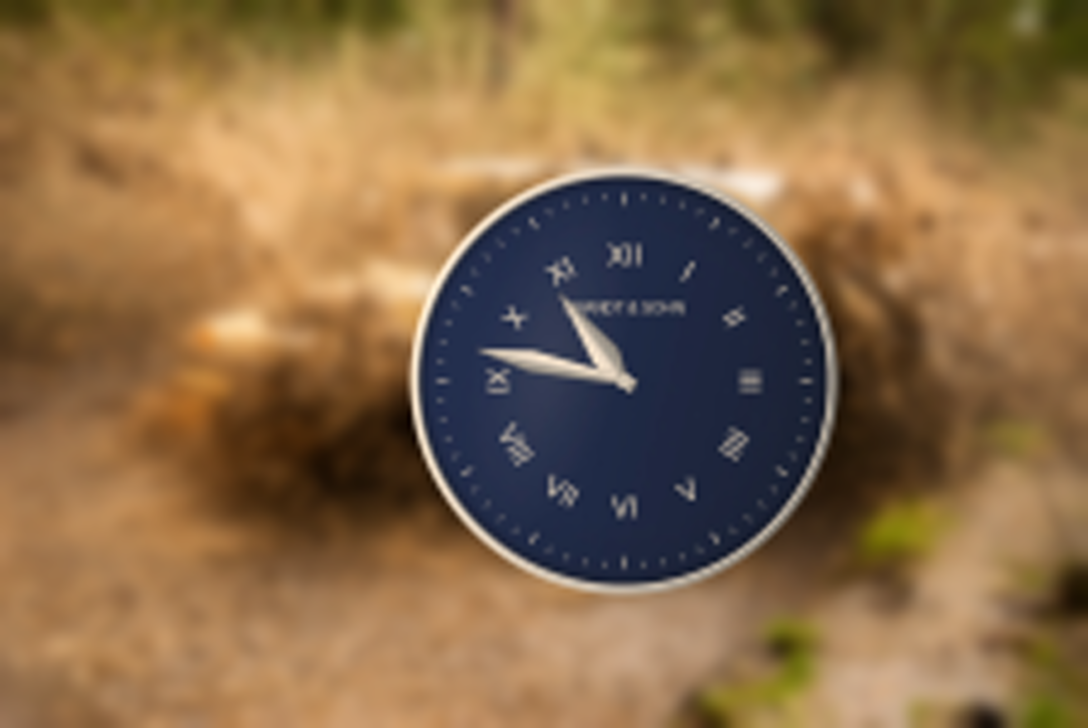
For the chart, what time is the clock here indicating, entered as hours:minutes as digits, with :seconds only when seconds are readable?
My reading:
10:47
